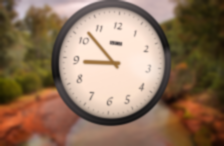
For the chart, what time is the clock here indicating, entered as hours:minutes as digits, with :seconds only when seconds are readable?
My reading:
8:52
